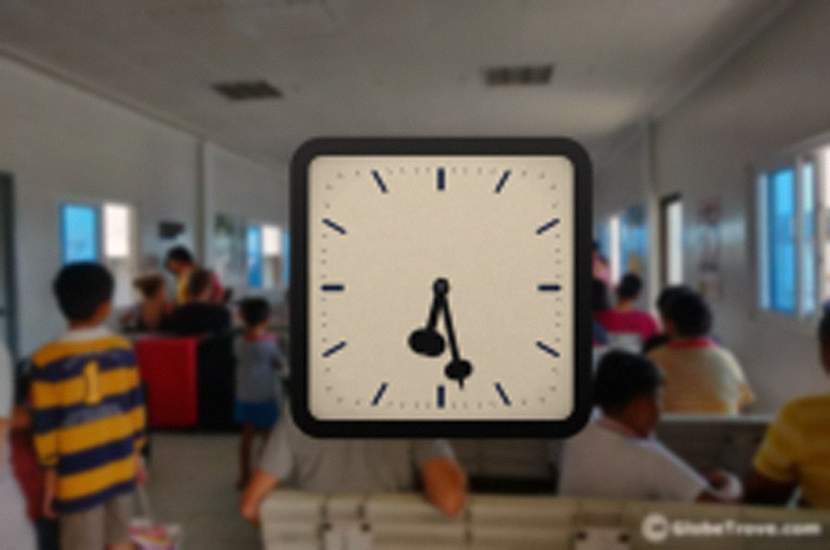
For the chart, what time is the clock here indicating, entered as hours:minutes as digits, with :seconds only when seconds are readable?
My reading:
6:28
